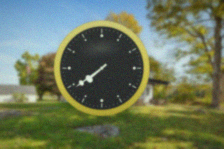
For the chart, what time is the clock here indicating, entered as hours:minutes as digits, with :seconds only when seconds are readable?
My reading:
7:39
